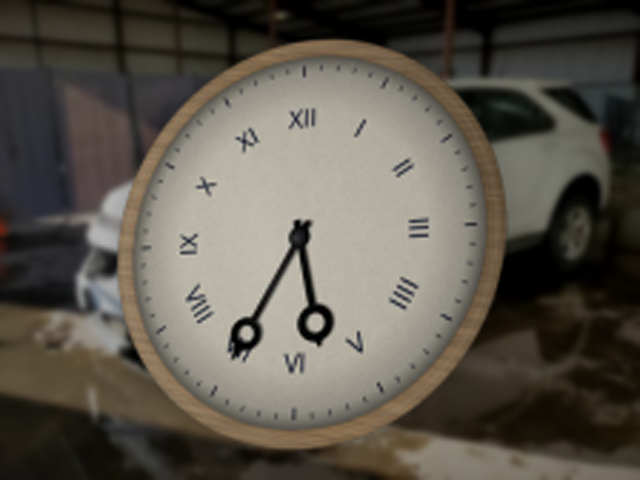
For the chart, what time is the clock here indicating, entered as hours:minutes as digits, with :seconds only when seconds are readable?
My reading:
5:35
